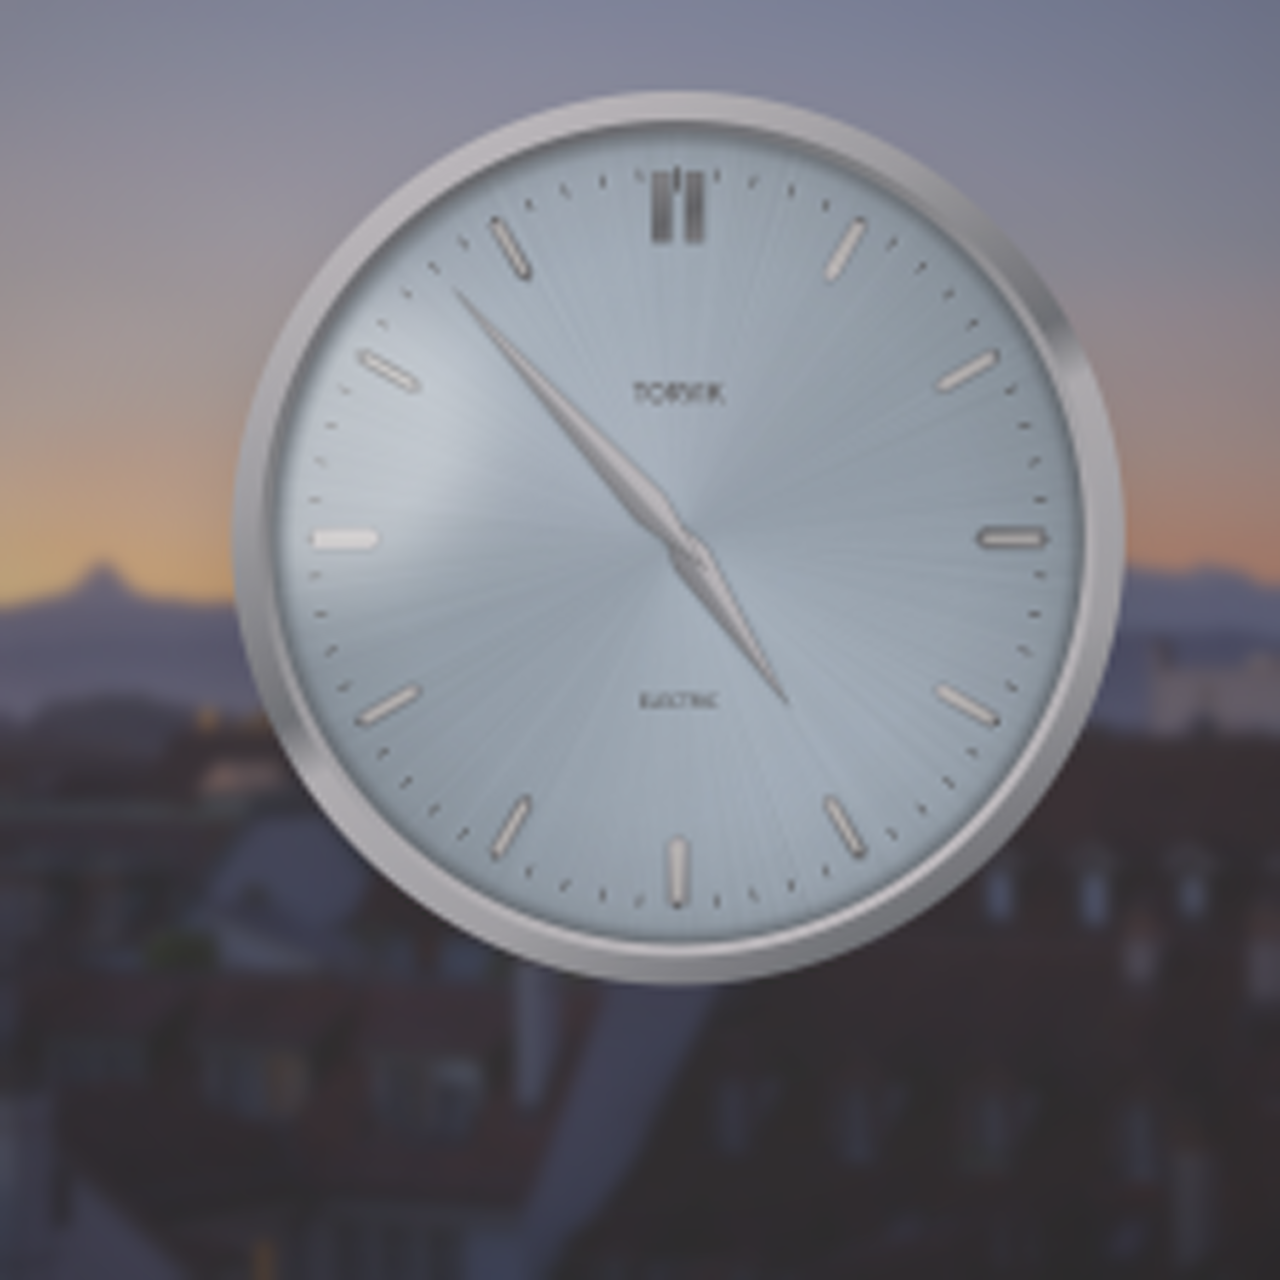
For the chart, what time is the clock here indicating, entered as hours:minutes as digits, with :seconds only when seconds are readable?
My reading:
4:53
